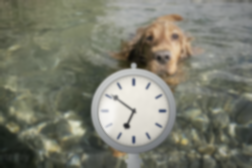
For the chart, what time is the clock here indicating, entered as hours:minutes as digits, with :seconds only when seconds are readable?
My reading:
6:51
